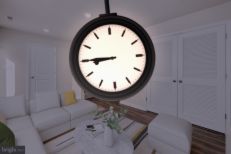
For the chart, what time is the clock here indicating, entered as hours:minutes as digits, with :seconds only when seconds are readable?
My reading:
8:45
